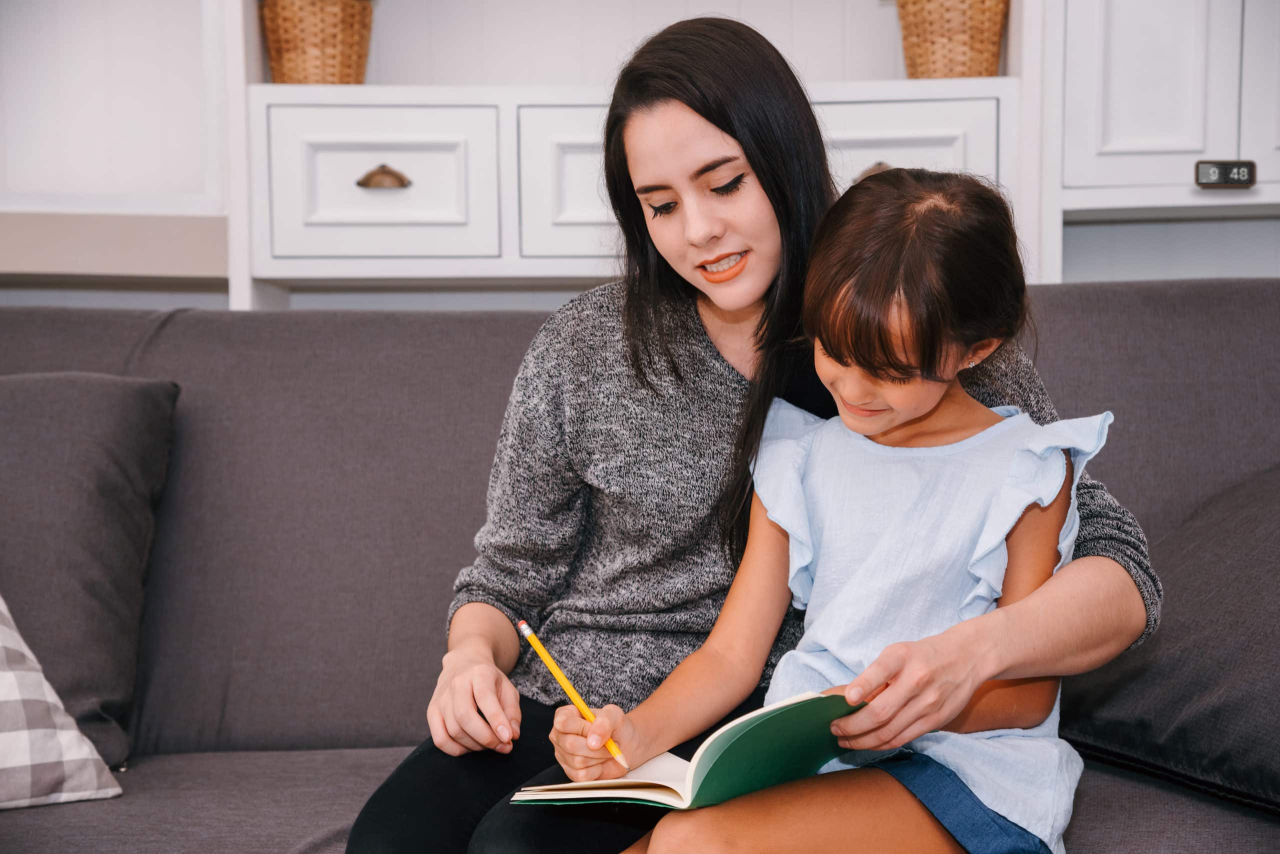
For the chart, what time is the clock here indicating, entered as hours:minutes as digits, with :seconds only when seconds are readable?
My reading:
9:48
